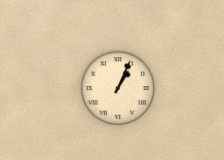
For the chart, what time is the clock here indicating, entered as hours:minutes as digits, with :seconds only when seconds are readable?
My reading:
1:04
